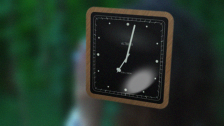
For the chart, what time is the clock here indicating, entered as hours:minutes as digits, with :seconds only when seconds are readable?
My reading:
7:02
